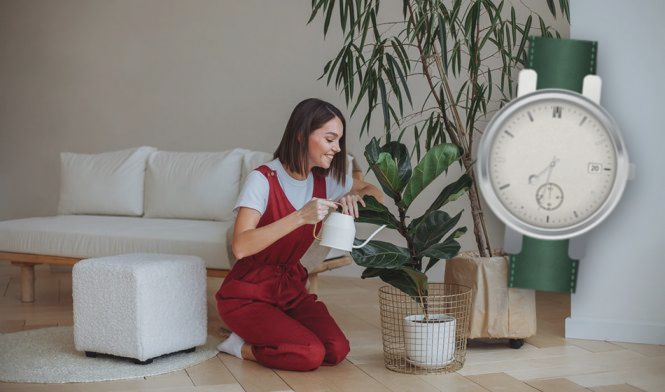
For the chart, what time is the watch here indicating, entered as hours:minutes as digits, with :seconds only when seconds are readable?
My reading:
7:32
